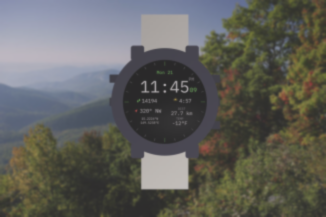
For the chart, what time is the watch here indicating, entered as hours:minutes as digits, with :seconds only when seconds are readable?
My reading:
11:45
